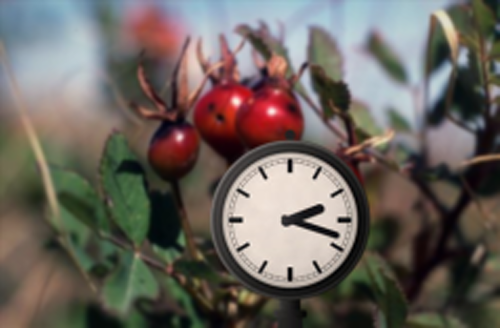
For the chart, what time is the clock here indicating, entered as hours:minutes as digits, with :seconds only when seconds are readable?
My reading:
2:18
